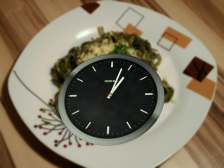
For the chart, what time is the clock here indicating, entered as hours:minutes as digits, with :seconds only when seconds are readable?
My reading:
1:03
